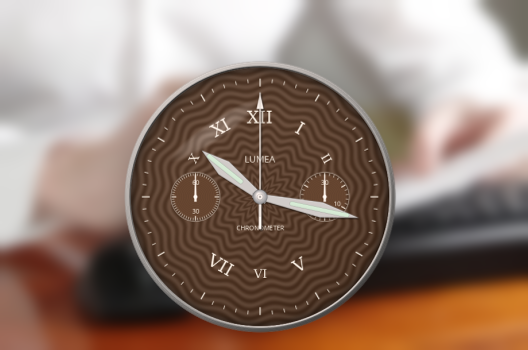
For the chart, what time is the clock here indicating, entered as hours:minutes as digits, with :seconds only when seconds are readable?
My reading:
10:17
